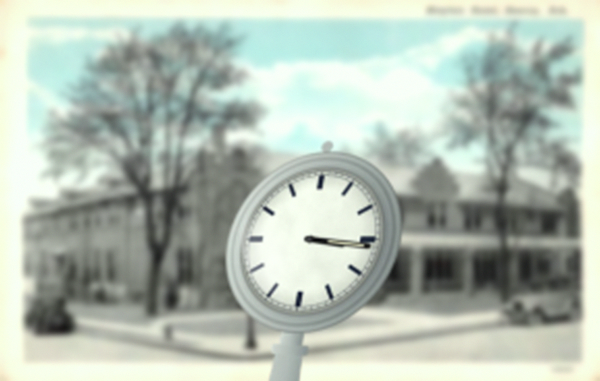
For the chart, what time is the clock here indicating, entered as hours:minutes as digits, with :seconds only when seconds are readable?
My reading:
3:16
